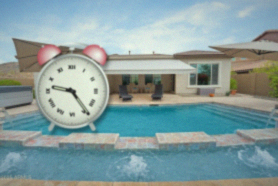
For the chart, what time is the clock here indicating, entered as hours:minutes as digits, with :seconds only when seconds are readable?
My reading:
9:24
